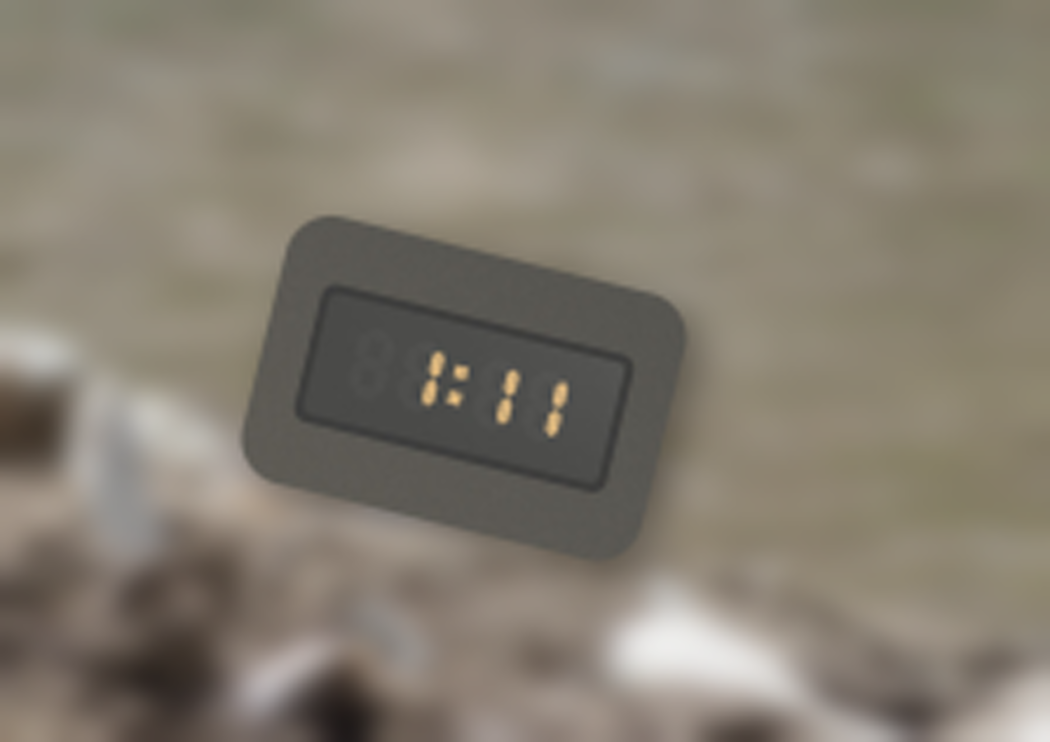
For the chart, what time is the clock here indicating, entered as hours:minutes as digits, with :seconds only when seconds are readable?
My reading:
1:11
